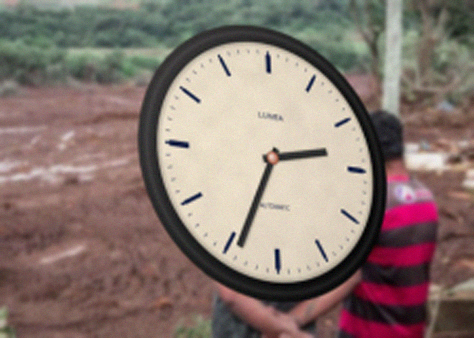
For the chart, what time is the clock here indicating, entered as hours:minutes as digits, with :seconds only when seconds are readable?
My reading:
2:34
